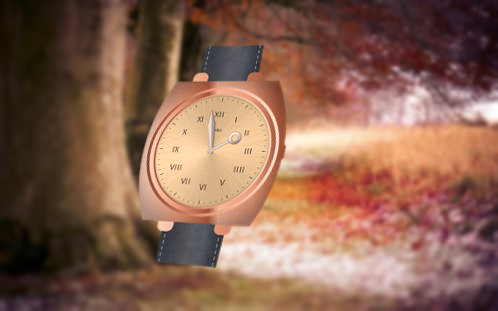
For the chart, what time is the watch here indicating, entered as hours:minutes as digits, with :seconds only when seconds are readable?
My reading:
1:58
